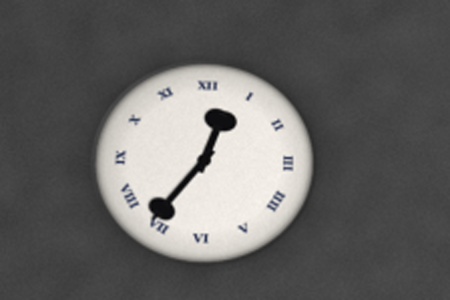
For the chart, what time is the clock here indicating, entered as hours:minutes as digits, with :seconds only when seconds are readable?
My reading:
12:36
